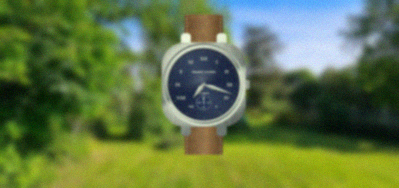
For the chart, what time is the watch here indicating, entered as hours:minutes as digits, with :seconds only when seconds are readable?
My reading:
7:18
